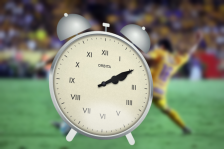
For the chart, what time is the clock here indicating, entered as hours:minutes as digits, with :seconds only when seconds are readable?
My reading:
2:10
